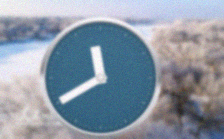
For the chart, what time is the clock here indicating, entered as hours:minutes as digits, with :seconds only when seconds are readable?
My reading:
11:40
